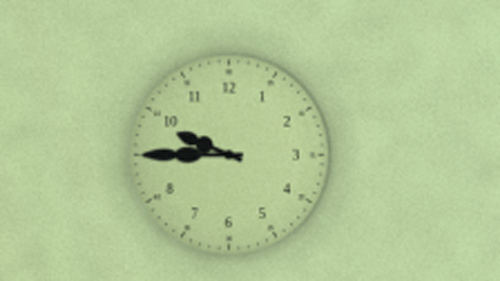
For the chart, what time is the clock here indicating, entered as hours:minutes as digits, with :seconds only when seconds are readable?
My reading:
9:45
